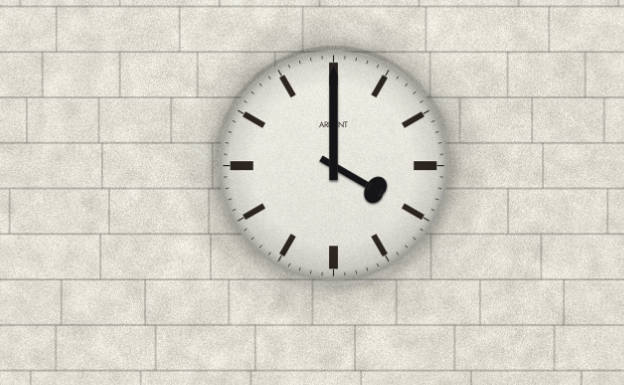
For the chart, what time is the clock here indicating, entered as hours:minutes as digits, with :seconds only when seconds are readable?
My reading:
4:00
